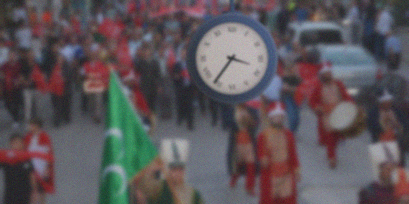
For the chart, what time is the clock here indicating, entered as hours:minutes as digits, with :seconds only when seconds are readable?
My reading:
3:36
